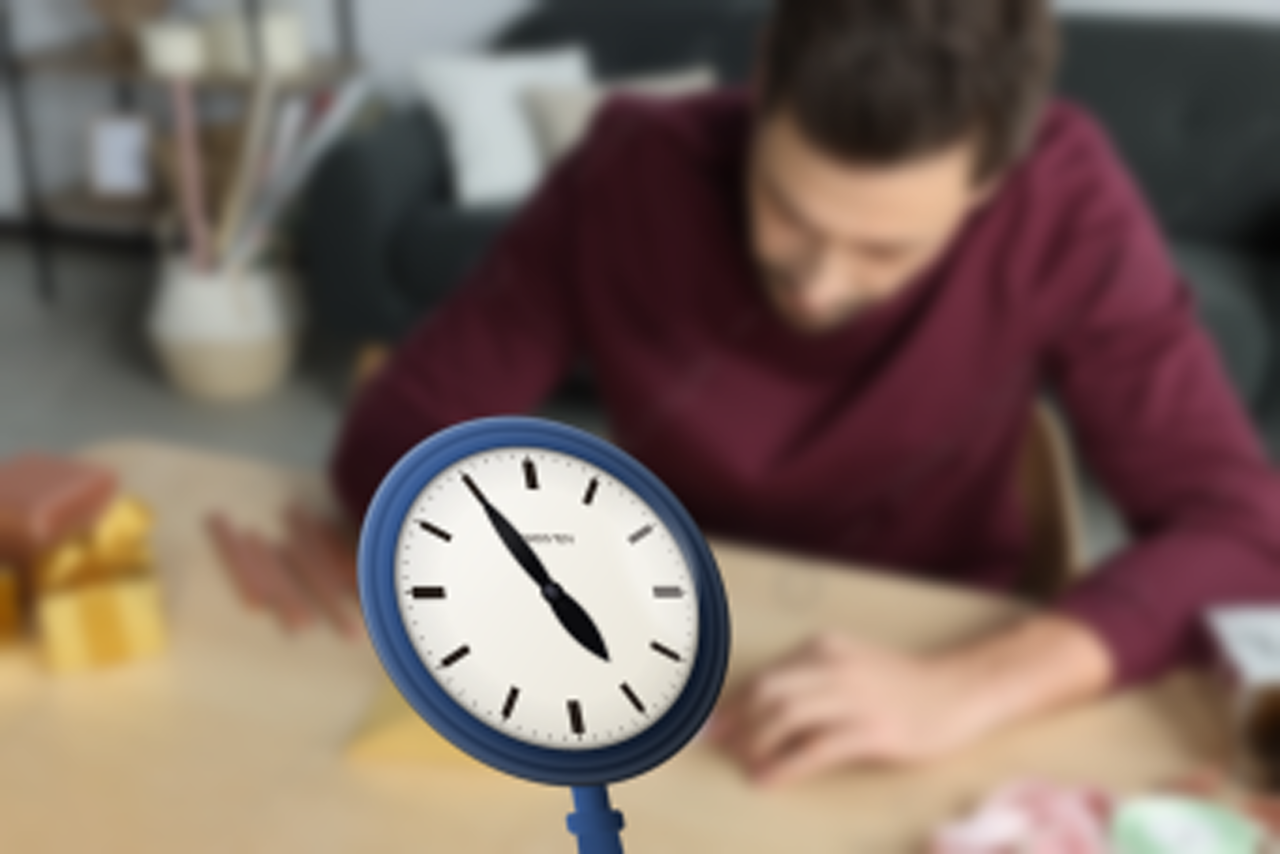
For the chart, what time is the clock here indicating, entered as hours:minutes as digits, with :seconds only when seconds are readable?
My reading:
4:55
